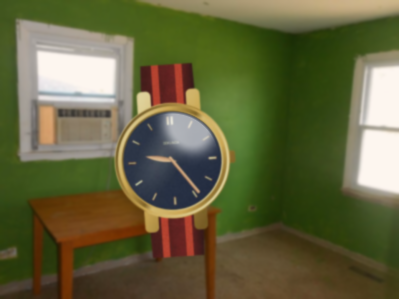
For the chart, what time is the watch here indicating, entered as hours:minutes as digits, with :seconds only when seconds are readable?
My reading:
9:24
